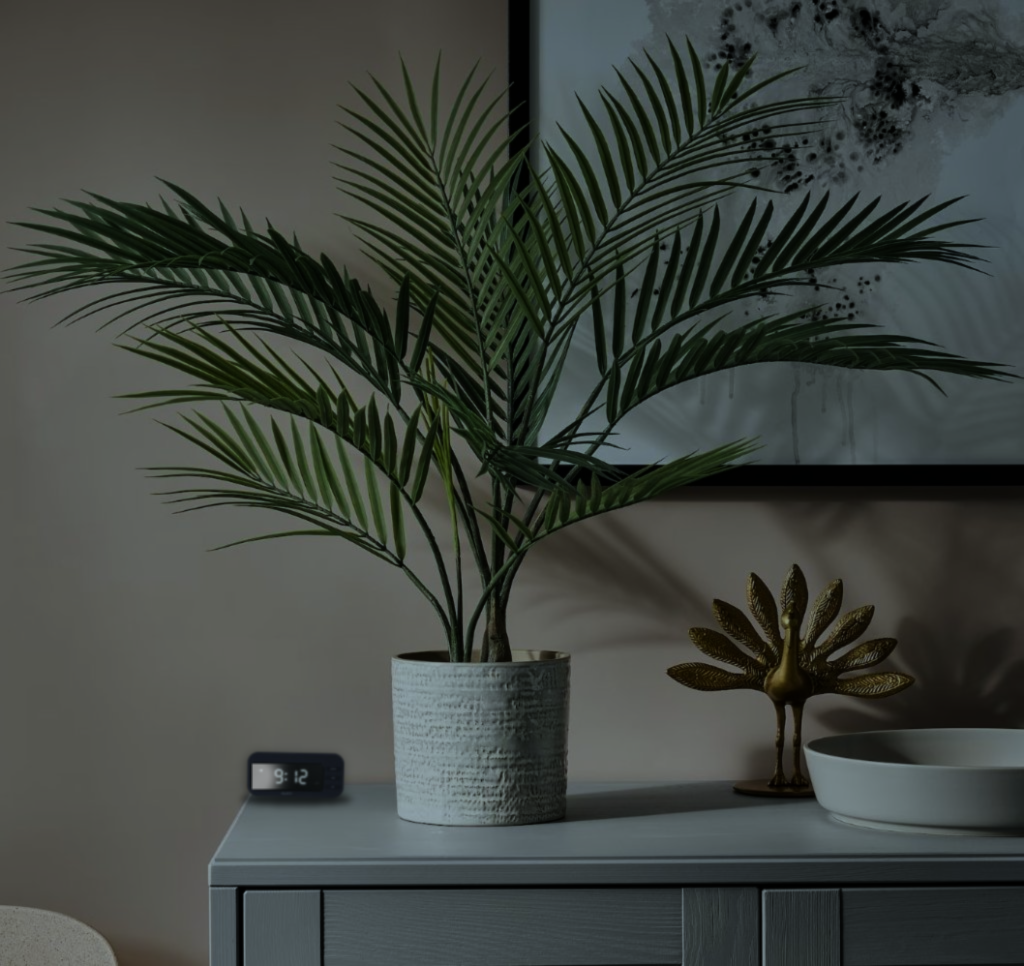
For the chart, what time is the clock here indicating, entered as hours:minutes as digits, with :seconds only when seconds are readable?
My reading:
9:12
